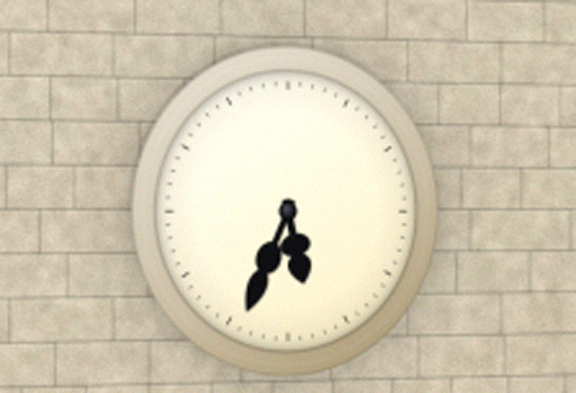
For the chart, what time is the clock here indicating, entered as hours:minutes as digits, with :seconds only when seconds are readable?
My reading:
5:34
